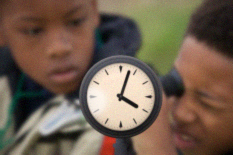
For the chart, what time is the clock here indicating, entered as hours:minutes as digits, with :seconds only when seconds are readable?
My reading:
4:03
